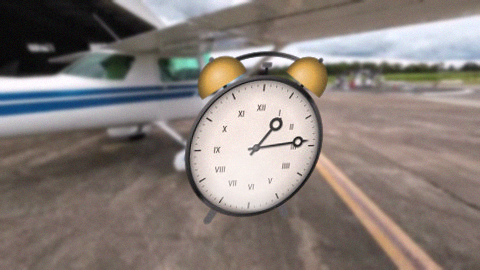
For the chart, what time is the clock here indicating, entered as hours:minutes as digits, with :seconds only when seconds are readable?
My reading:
1:14
